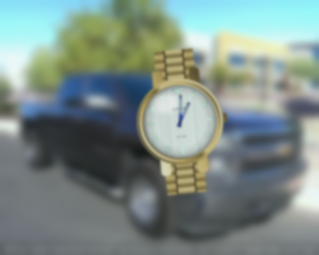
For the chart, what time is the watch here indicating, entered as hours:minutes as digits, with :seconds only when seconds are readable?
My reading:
1:01
